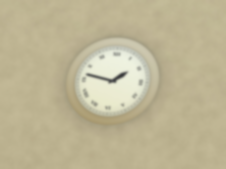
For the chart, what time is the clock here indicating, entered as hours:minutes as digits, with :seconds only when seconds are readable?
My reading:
1:47
